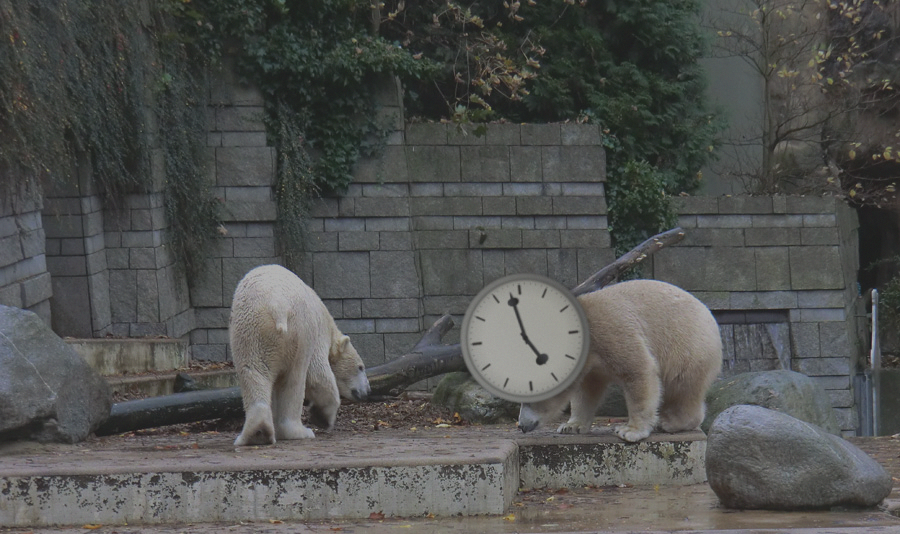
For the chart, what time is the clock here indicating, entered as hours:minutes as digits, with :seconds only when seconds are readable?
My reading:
4:58
